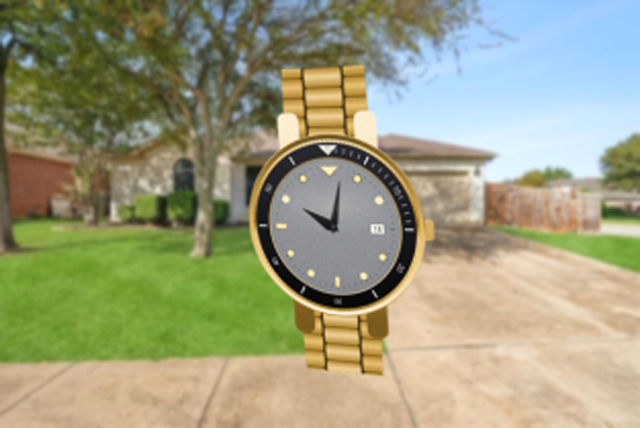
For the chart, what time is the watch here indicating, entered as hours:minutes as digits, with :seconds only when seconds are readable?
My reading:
10:02
